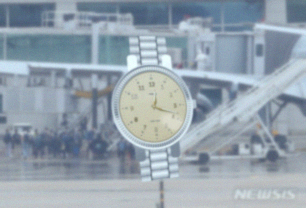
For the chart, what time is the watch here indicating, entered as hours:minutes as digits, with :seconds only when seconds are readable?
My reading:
12:18
